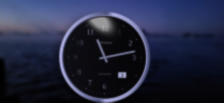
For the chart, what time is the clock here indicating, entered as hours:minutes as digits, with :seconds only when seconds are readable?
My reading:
11:13
